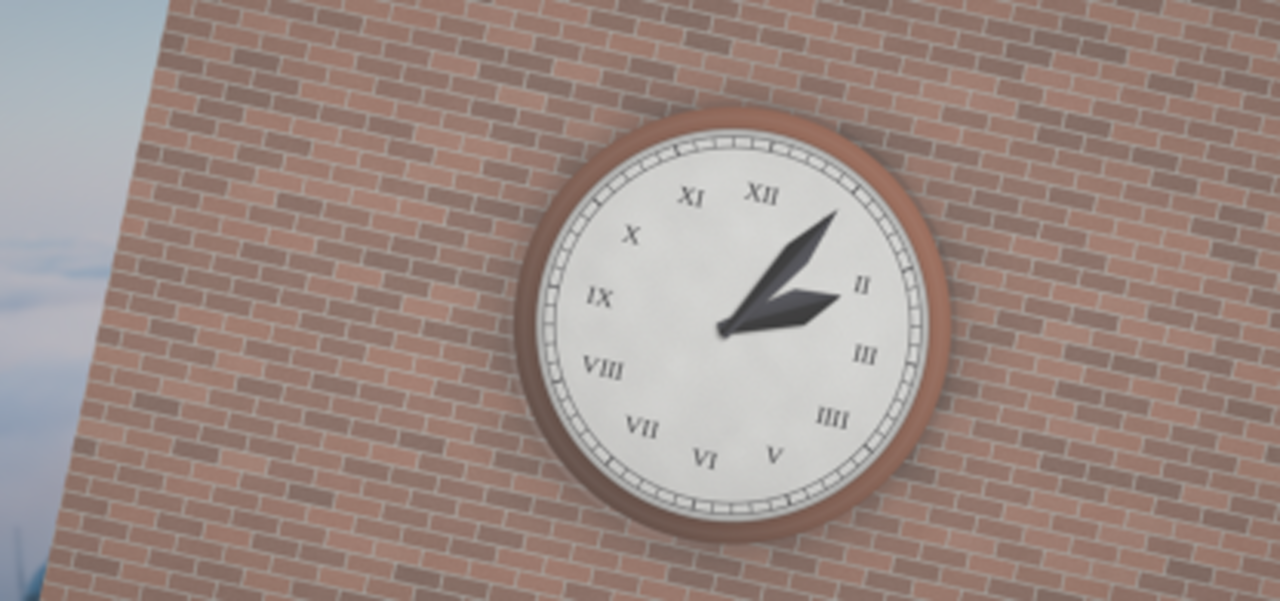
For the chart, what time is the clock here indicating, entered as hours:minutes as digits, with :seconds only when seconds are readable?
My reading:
2:05
